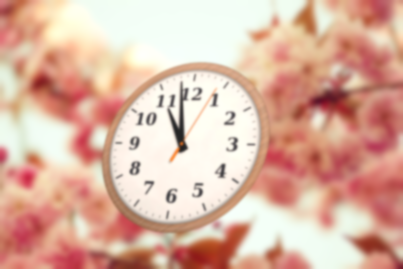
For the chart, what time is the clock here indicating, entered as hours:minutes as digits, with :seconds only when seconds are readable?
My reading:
10:58:04
